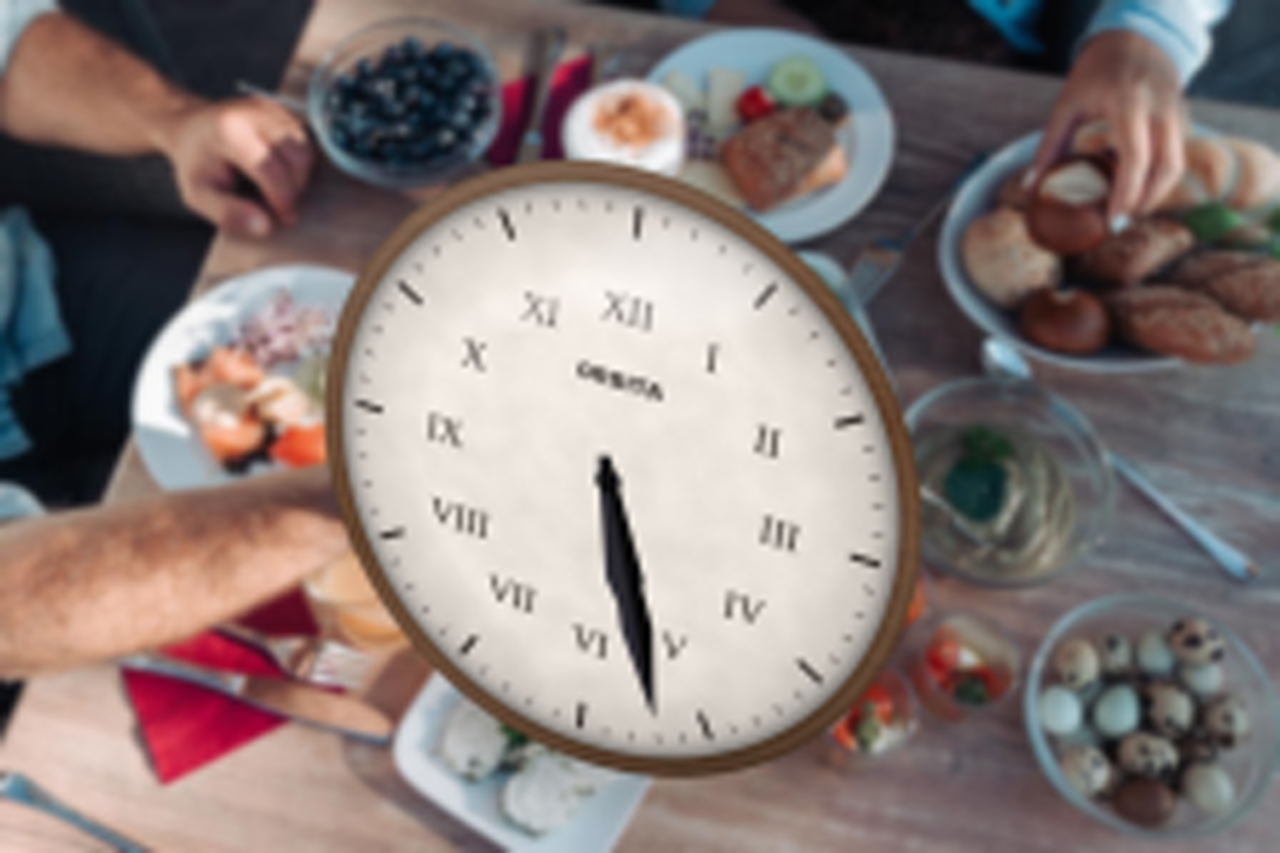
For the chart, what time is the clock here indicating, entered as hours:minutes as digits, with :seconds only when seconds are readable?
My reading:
5:27
